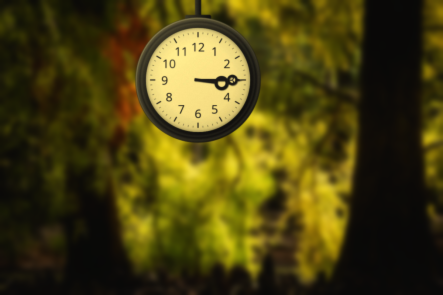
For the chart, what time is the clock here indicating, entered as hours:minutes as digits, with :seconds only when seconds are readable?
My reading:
3:15
